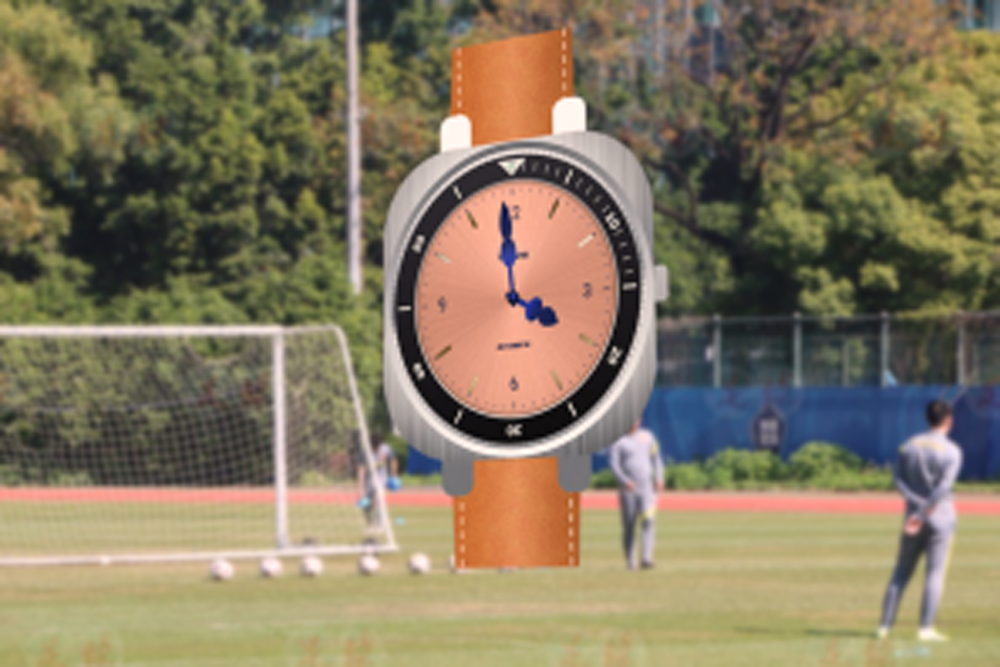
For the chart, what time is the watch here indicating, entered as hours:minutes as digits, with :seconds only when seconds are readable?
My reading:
3:59
